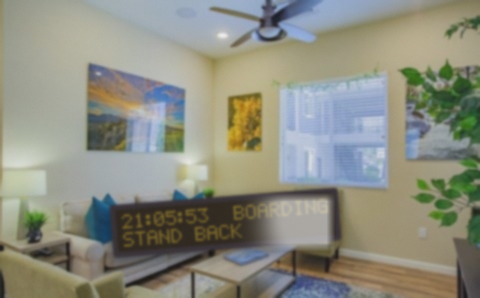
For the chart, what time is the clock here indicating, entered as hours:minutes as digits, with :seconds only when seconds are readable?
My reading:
21:05:53
